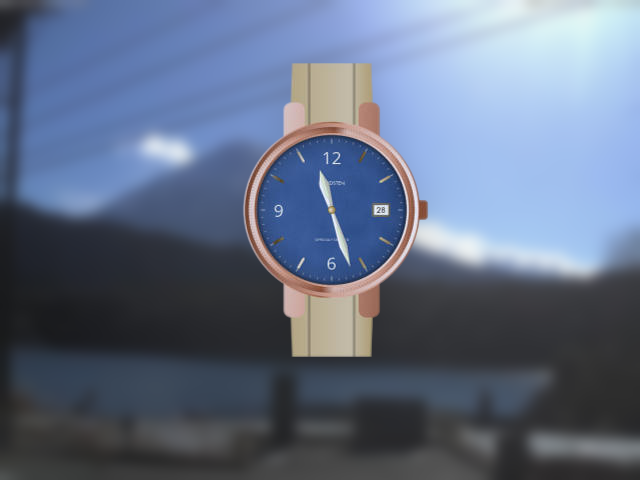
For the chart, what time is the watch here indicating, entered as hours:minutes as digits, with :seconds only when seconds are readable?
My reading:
11:27
